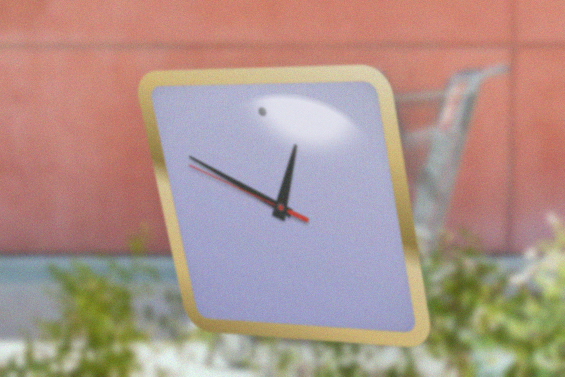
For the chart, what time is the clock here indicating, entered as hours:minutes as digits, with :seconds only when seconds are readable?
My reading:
12:49:49
